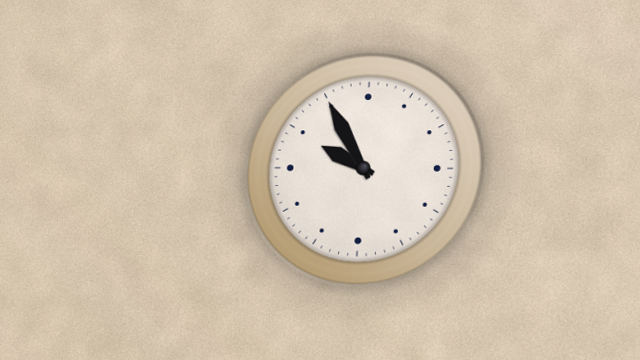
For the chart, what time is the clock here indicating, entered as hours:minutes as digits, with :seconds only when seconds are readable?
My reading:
9:55
